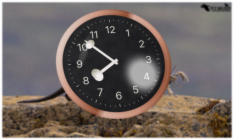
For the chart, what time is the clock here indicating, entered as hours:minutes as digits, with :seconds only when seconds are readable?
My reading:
7:52
